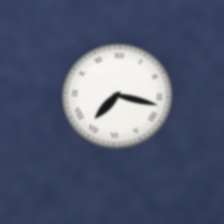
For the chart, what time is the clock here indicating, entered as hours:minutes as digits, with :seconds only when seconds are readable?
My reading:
7:17
